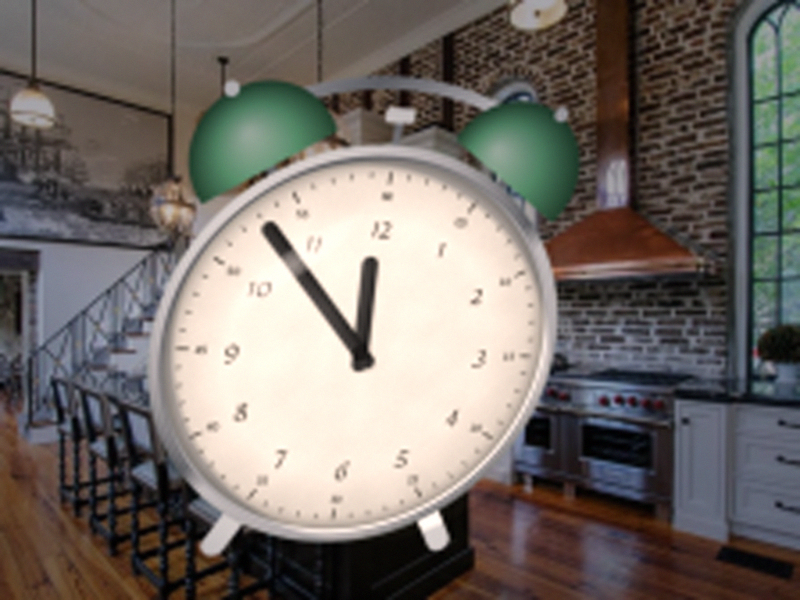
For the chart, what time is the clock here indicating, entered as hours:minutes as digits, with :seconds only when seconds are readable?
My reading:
11:53
